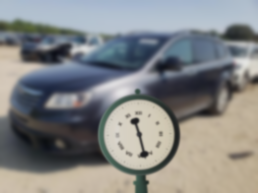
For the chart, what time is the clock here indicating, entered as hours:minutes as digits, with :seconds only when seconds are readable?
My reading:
11:28
